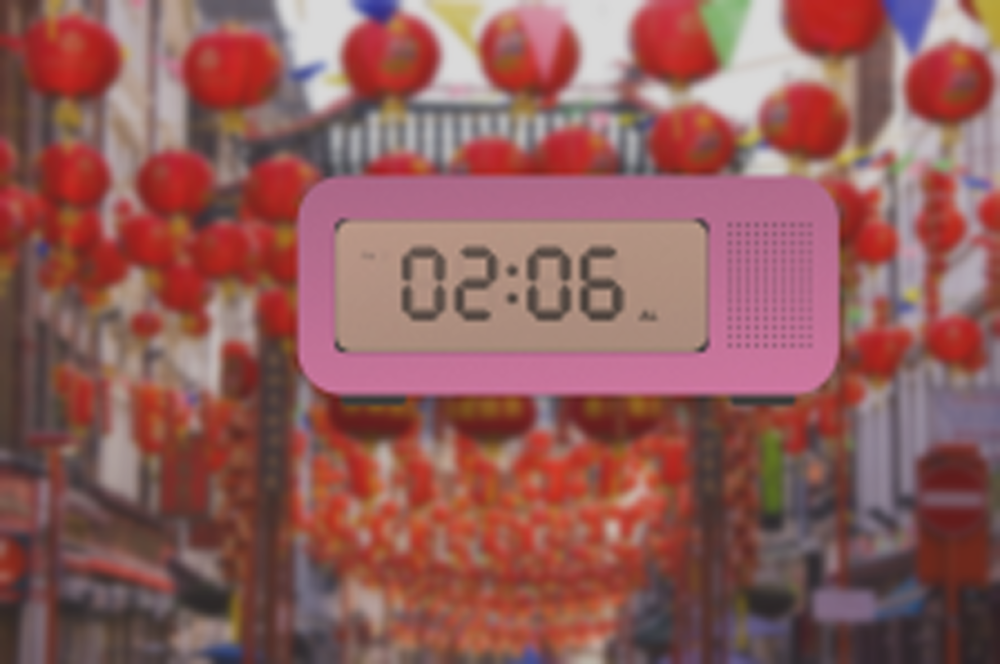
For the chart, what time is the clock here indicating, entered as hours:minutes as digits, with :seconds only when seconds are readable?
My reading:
2:06
